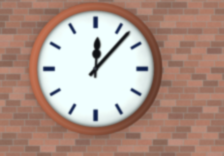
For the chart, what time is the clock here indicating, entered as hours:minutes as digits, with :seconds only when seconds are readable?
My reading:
12:07
